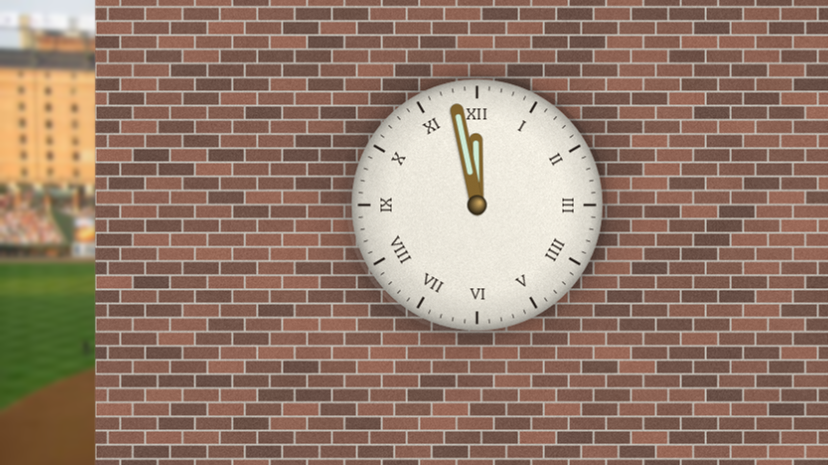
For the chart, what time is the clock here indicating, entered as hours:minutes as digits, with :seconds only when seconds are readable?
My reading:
11:58
